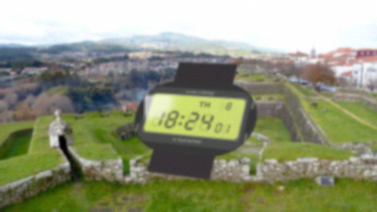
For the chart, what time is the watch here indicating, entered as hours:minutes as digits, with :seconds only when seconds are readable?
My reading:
18:24
